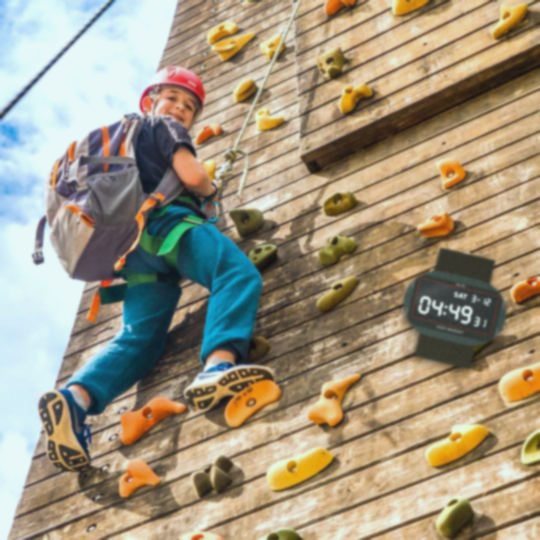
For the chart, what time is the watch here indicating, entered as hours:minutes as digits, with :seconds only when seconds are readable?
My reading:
4:49
